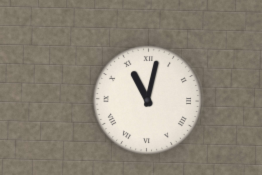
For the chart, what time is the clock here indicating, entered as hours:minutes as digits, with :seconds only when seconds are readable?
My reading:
11:02
